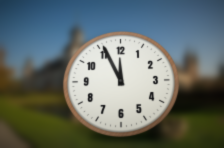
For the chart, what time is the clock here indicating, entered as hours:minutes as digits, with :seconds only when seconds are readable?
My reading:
11:56
